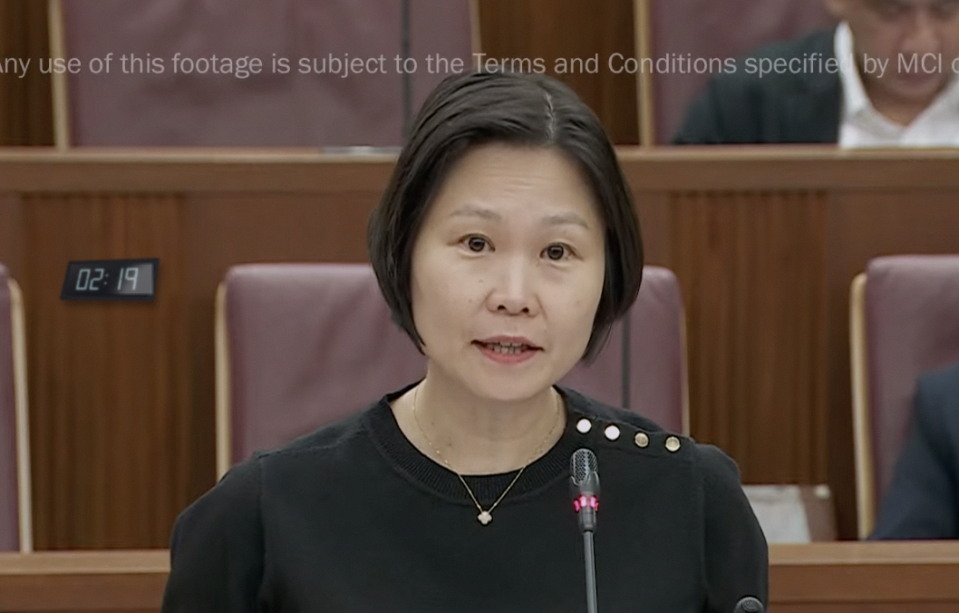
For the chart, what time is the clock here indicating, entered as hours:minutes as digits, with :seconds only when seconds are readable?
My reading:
2:19
